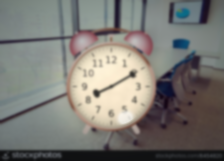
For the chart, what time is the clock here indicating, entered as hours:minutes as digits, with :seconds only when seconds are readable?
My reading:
8:10
